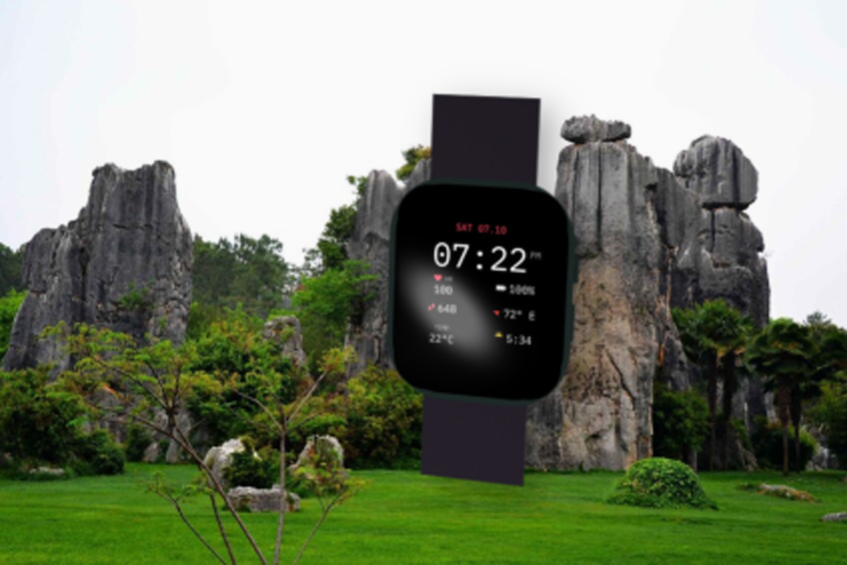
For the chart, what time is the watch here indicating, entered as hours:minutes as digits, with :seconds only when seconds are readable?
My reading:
7:22
